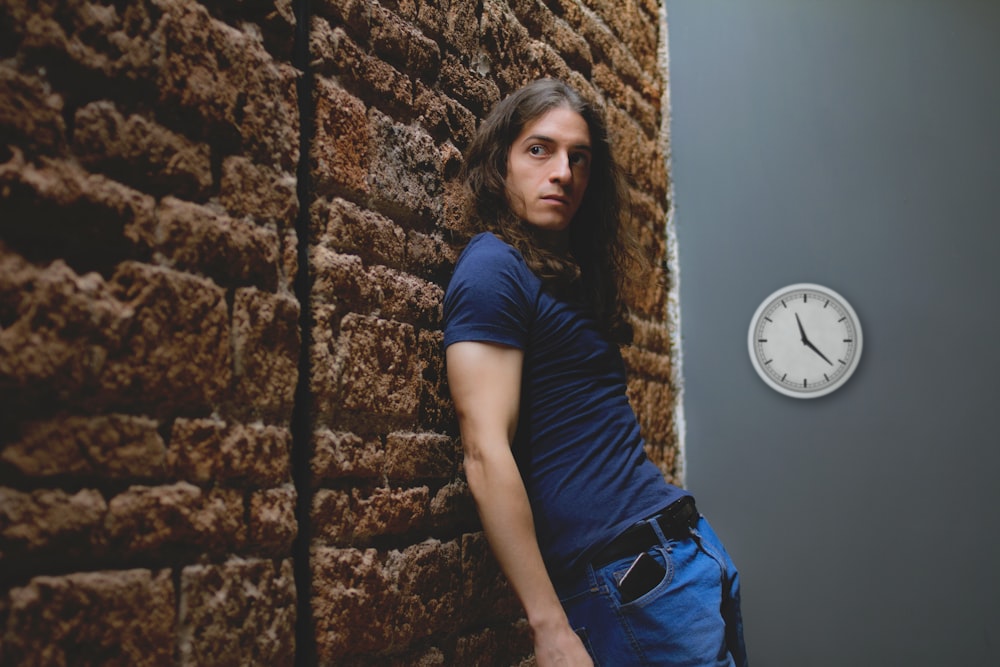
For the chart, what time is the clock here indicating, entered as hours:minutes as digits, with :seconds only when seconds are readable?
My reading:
11:22
